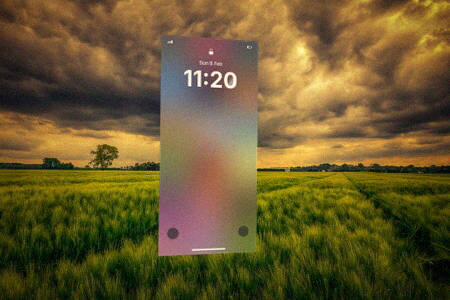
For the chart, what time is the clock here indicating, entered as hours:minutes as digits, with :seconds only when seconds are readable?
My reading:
11:20
